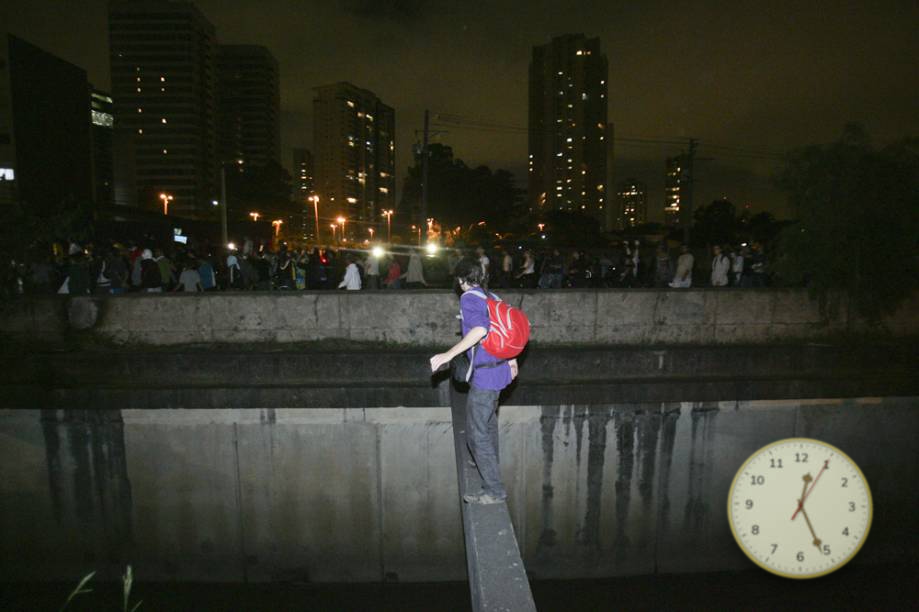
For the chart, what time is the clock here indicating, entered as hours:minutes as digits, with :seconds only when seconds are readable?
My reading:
12:26:05
